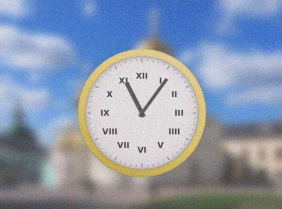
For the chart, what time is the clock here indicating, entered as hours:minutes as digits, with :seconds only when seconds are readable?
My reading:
11:06
